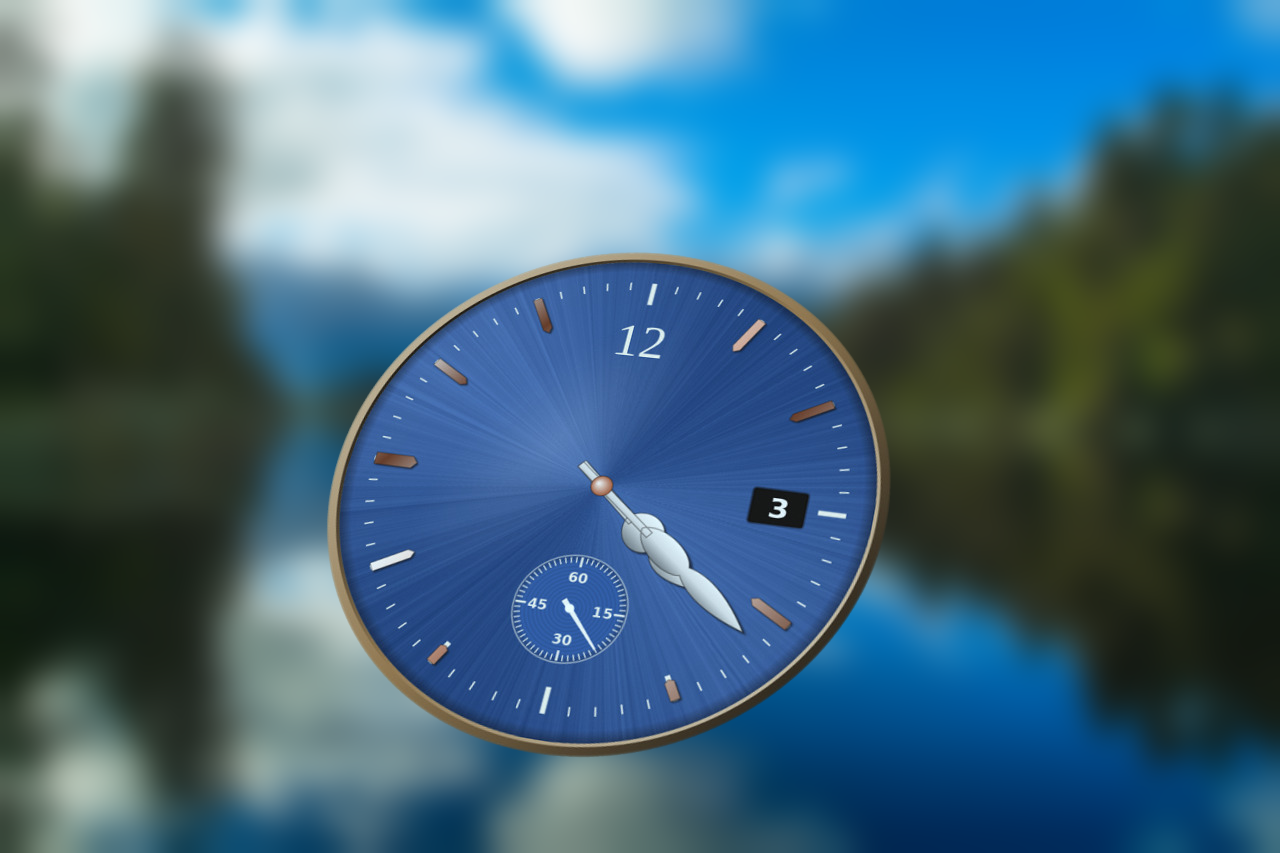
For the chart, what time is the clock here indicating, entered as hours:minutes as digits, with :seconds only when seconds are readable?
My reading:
4:21:23
